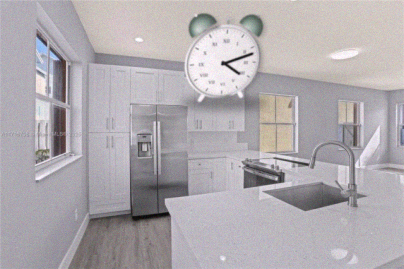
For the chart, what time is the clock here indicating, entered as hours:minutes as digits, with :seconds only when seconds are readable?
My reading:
4:12
